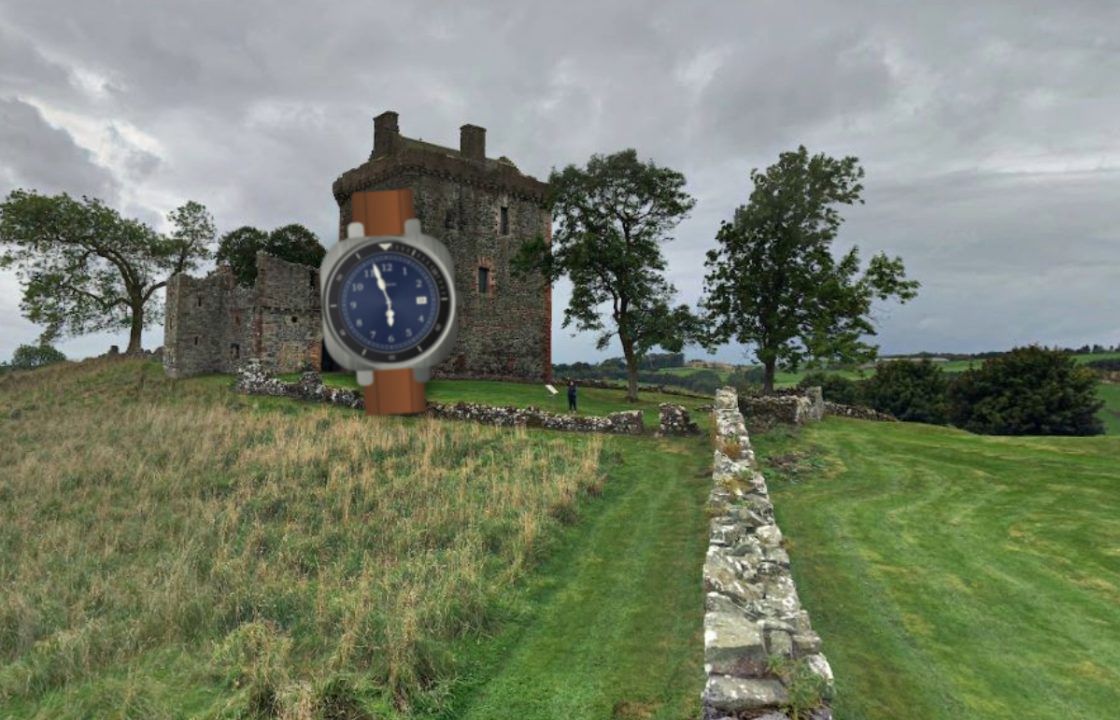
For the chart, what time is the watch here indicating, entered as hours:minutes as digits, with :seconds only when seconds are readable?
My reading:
5:57
